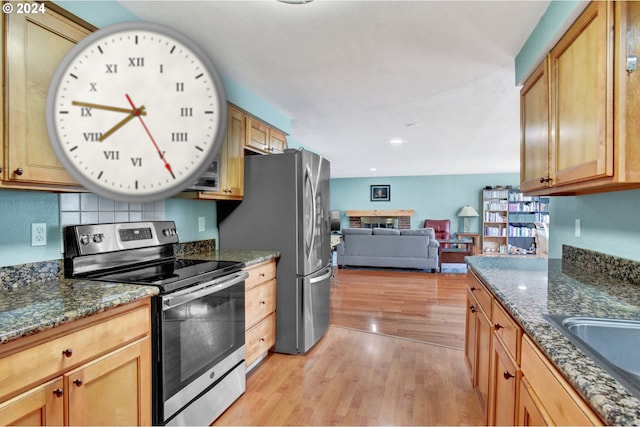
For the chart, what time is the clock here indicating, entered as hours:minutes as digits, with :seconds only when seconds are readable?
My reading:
7:46:25
